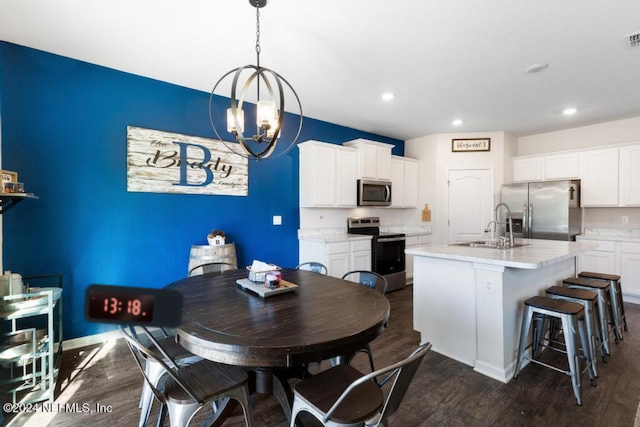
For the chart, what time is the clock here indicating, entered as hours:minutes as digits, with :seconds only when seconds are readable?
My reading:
13:18
